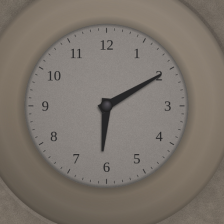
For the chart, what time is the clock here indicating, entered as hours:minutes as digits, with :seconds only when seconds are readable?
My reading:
6:10
